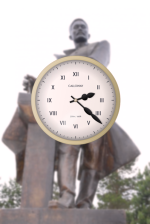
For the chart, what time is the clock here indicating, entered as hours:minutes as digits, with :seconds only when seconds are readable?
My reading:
2:22
